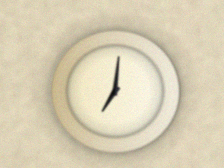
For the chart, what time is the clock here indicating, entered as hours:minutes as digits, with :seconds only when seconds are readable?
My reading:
7:01
